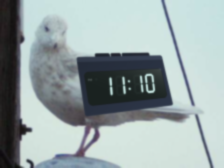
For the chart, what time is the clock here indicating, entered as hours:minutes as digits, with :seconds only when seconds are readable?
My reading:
11:10
